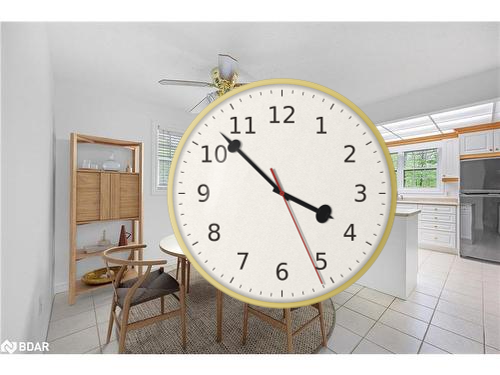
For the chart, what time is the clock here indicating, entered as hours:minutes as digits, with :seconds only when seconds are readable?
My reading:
3:52:26
